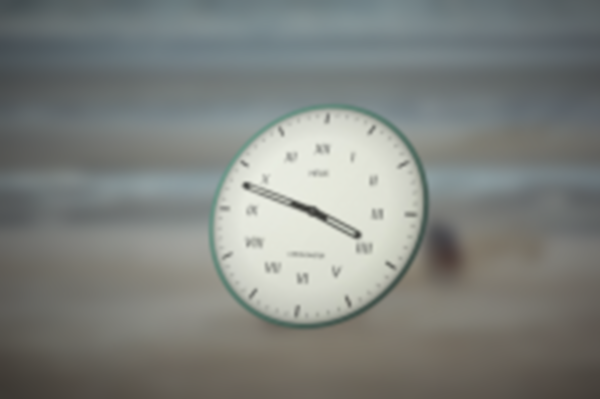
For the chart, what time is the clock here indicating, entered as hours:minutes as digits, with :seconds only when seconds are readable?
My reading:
3:48
